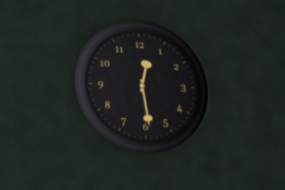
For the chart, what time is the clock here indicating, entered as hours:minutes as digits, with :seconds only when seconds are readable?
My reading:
12:29
